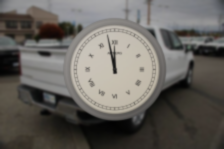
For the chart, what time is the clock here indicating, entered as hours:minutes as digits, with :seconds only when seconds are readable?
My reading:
11:58
